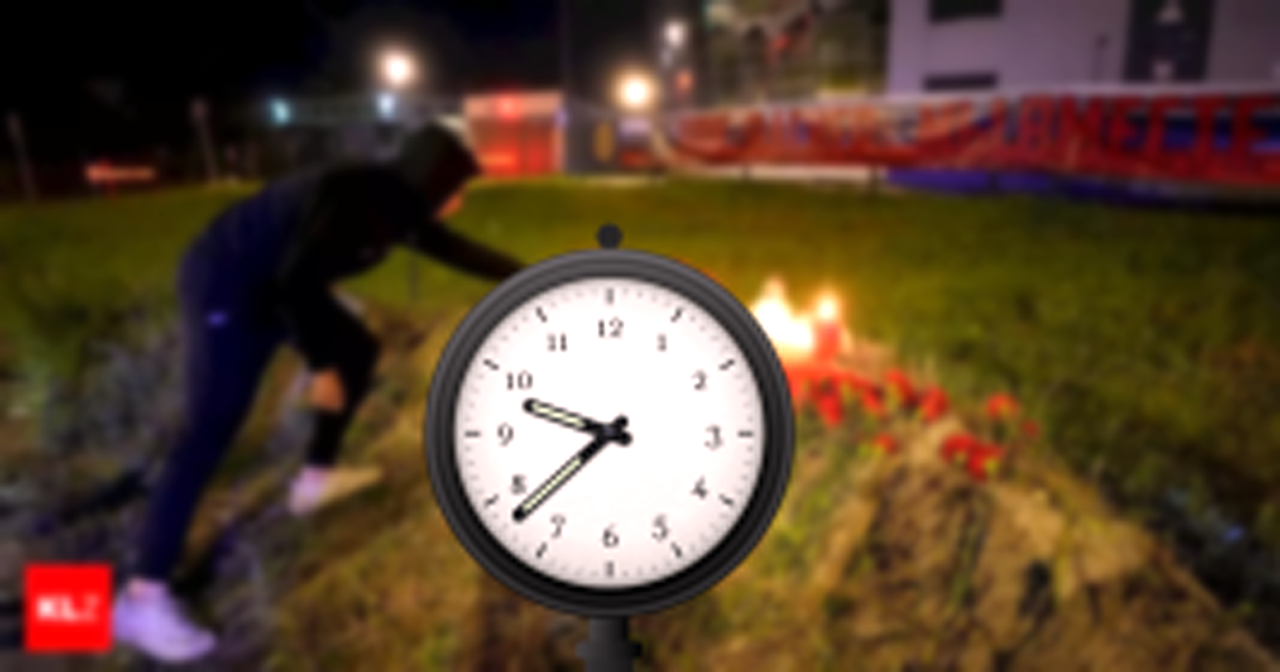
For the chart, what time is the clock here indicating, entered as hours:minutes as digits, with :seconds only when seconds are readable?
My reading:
9:38
